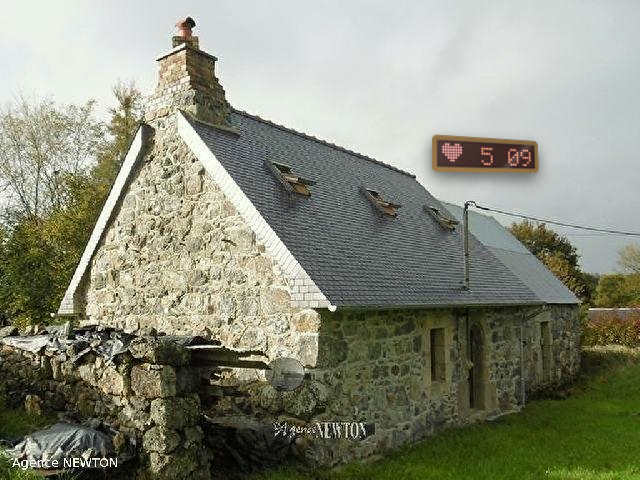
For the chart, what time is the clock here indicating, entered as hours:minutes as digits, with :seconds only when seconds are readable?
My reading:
5:09
